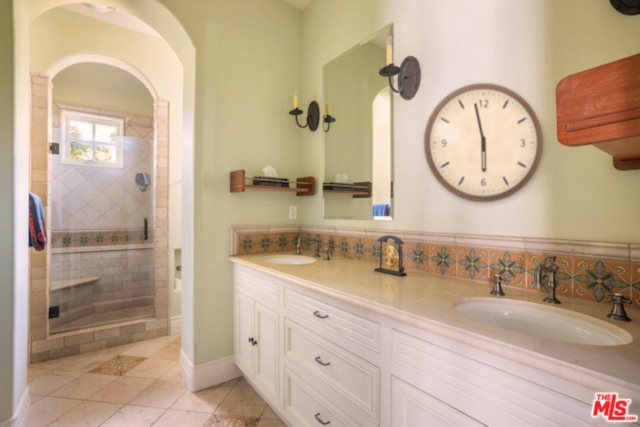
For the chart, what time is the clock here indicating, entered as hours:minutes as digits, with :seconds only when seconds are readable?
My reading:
5:58
